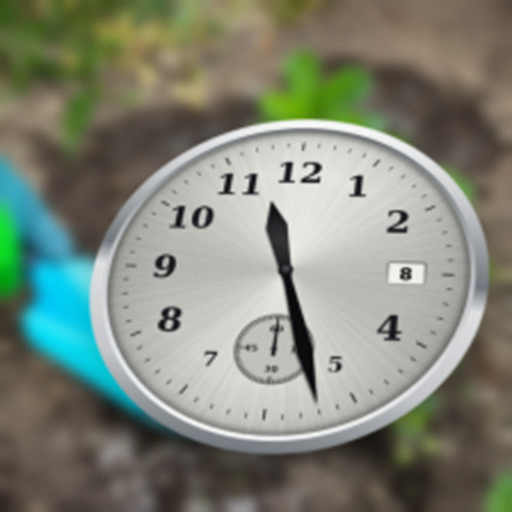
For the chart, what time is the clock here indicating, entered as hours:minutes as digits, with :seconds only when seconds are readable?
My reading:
11:27
